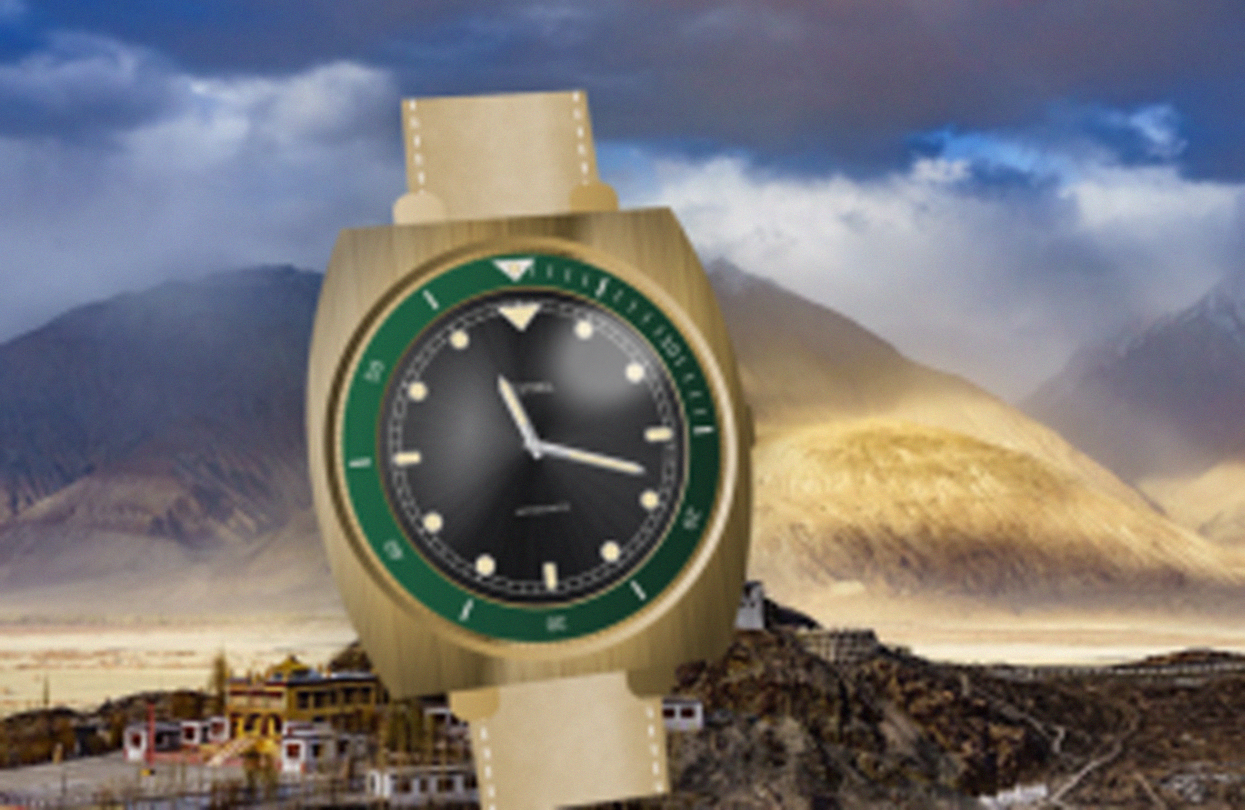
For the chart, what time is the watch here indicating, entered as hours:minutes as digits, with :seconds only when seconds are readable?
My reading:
11:18
